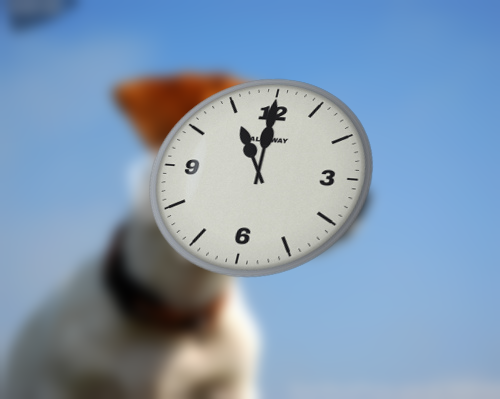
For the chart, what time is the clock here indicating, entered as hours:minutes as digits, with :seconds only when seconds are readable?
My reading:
11:00
